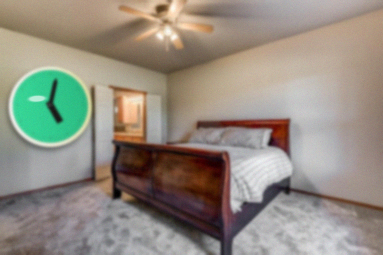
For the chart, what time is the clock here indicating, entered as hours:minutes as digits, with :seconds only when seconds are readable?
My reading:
5:02
